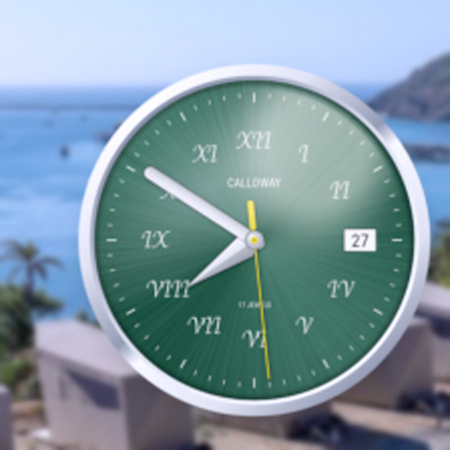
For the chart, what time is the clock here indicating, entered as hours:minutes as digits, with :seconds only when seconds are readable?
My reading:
7:50:29
